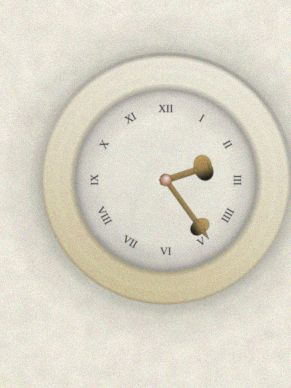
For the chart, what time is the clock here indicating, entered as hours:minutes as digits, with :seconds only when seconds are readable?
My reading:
2:24
